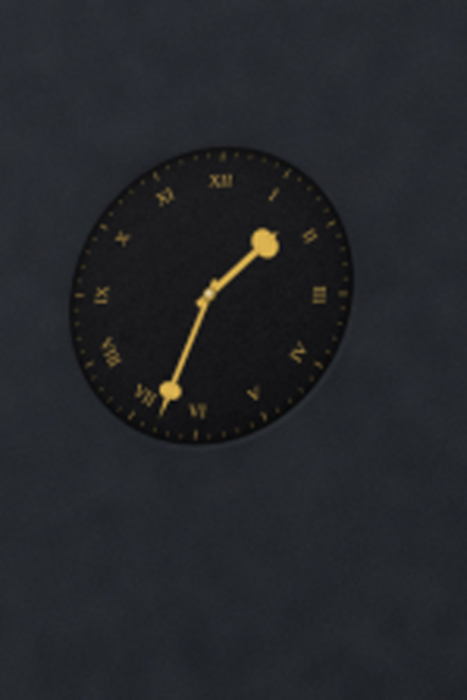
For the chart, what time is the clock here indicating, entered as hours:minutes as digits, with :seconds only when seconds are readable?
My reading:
1:33
